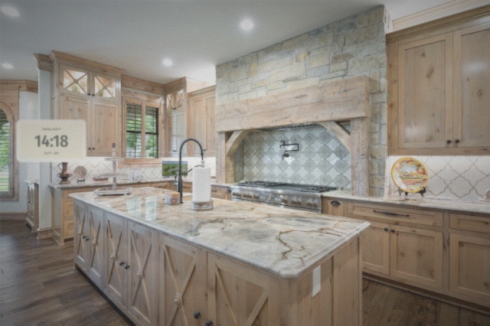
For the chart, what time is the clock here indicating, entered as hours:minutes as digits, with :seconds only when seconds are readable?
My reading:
14:18
